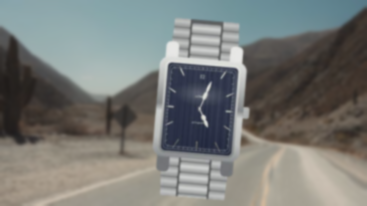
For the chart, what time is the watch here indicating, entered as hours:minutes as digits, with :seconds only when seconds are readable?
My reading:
5:03
